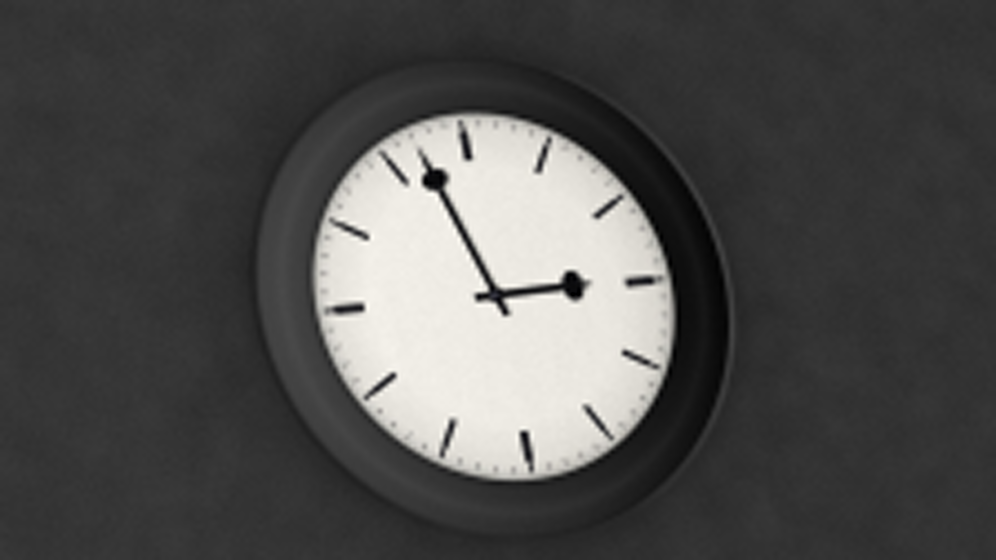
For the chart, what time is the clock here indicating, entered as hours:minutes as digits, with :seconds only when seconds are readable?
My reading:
2:57
